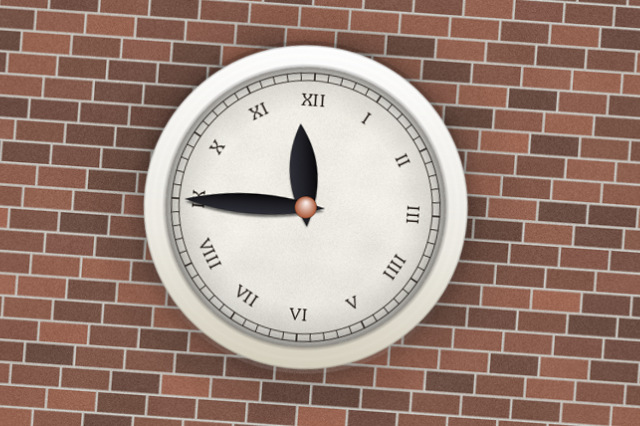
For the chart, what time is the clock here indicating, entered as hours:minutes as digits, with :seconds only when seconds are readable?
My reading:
11:45
